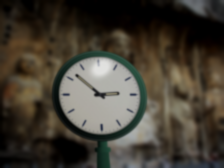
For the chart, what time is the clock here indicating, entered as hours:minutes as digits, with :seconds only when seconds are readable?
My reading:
2:52
